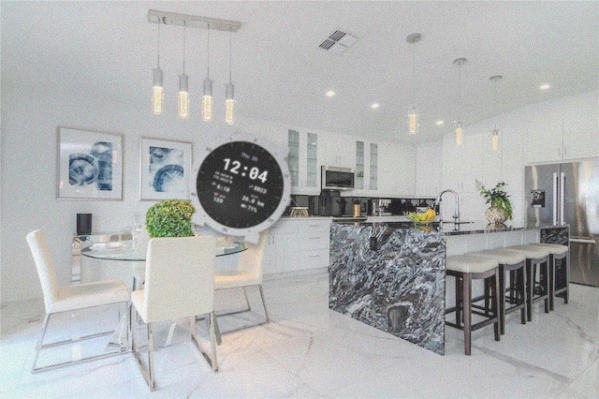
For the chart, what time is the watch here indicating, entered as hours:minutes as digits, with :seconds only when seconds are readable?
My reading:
12:04
